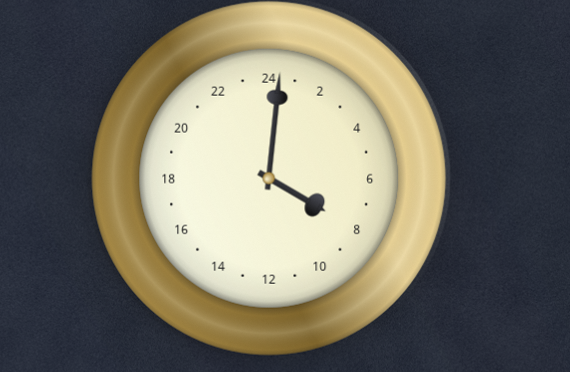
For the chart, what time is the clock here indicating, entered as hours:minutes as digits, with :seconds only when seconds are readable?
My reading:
8:01
